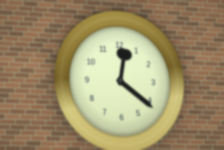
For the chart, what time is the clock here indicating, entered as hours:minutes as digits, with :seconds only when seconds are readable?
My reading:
12:21
